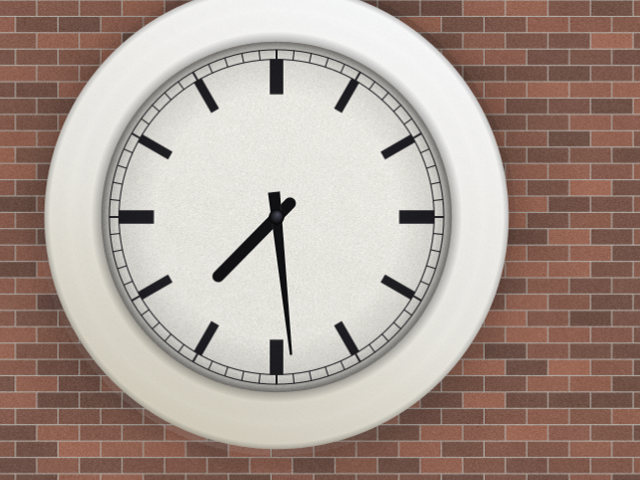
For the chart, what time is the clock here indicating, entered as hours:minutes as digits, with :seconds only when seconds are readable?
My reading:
7:29
